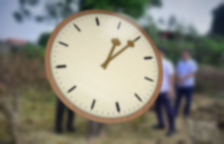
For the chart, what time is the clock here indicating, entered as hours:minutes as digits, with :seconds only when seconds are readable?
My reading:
1:10
